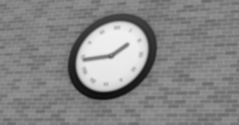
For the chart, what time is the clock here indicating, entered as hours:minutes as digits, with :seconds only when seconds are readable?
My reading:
1:44
